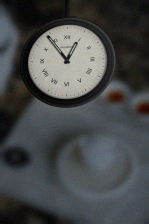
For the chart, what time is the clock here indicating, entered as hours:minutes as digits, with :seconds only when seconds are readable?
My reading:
12:54
